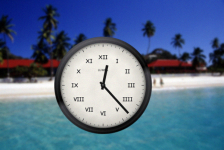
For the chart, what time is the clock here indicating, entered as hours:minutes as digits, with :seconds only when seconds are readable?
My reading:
12:23
